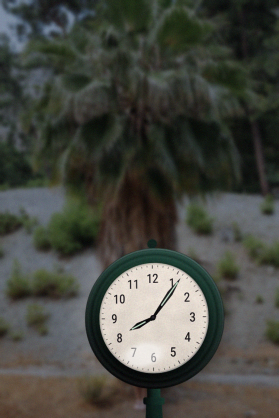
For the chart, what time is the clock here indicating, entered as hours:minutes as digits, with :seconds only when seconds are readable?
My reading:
8:06
